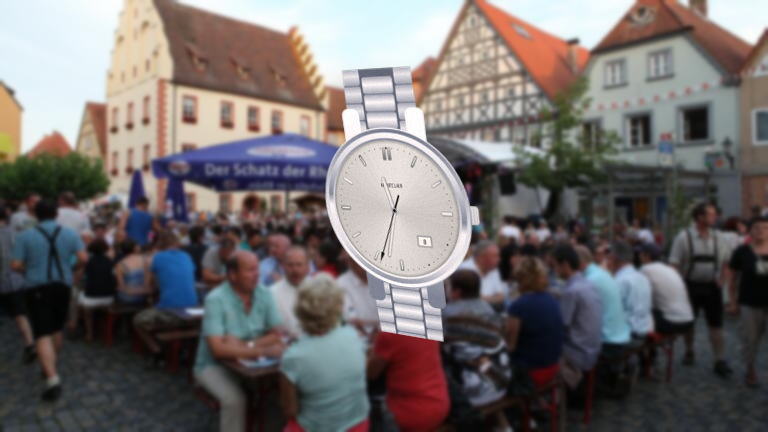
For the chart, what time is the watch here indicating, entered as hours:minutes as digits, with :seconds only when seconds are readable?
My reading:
11:32:34
